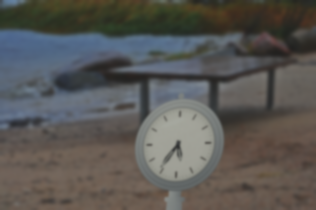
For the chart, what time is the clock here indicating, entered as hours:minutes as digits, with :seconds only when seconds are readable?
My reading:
5:36
